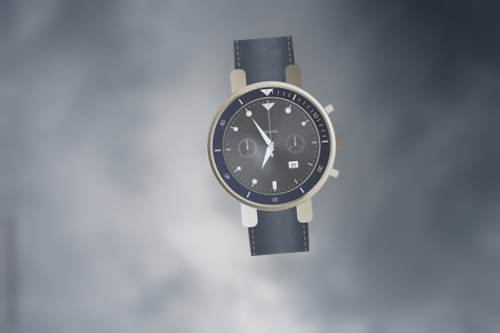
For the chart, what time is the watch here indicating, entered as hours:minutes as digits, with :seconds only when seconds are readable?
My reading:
6:55
